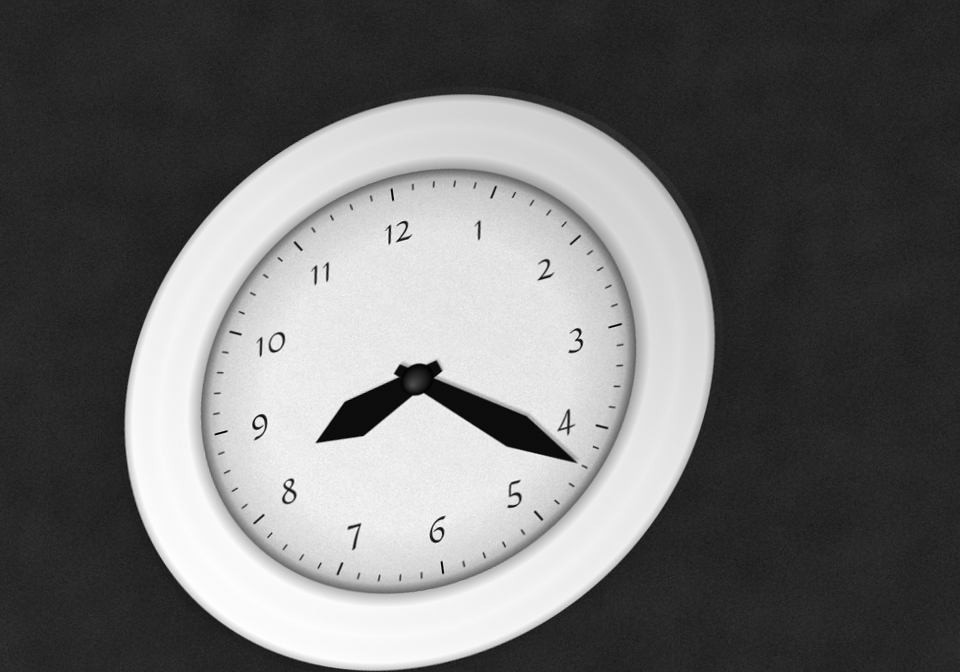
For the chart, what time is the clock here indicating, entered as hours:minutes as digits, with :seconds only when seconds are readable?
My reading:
8:22
